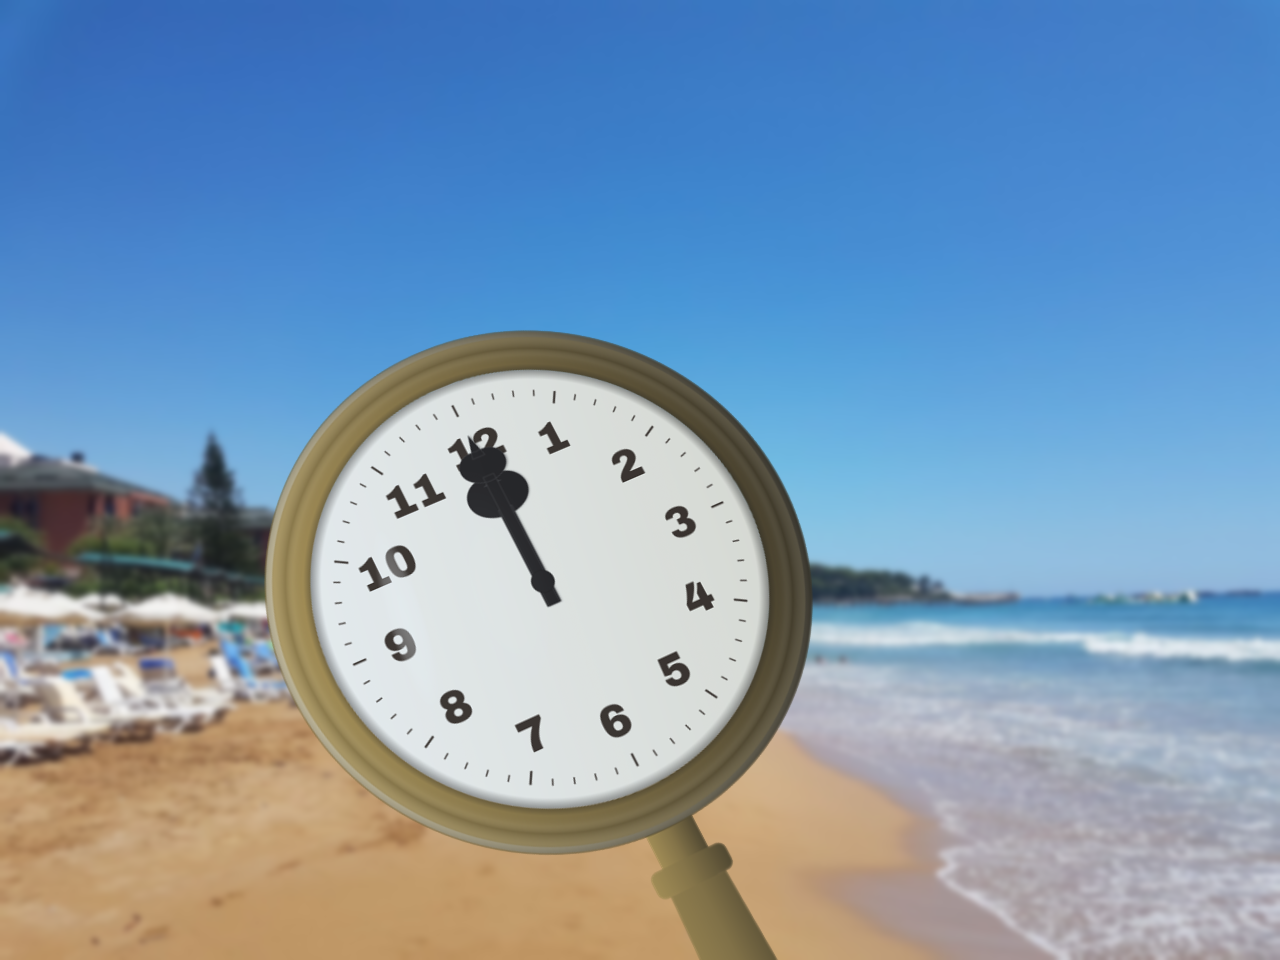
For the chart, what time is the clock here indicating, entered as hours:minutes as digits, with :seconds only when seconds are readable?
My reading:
12:00
